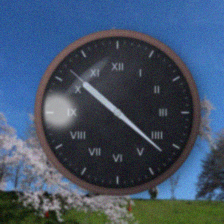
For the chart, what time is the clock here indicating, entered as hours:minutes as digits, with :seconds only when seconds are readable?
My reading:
10:21:52
